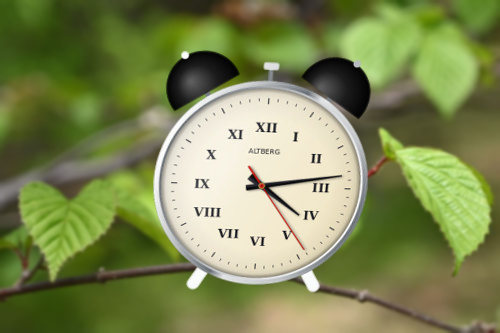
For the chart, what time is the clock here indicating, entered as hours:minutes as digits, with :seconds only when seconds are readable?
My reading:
4:13:24
